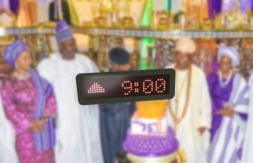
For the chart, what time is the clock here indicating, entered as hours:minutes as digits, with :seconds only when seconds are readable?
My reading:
9:00
